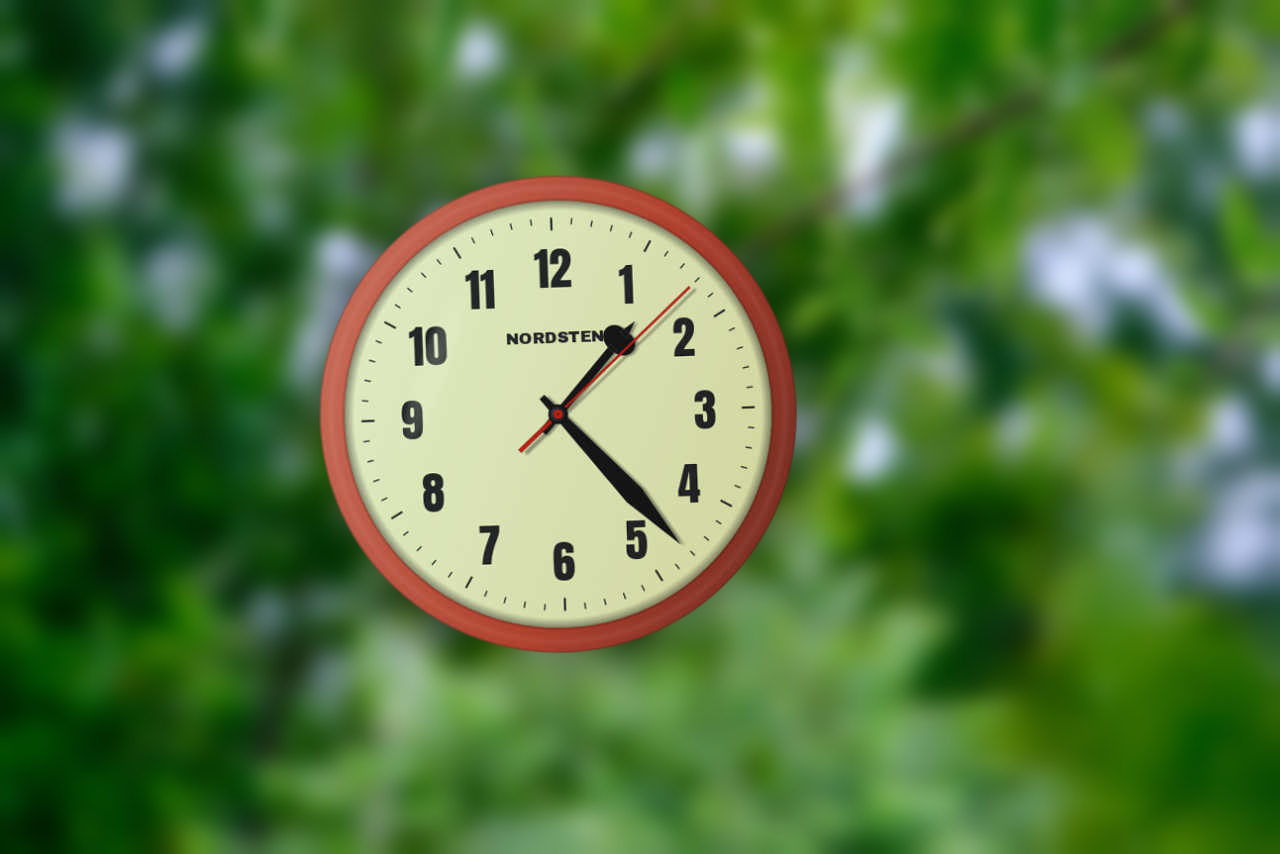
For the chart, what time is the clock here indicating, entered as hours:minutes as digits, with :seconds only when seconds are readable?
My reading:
1:23:08
